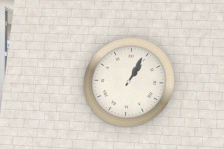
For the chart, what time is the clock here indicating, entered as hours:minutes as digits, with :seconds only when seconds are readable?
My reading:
1:04
